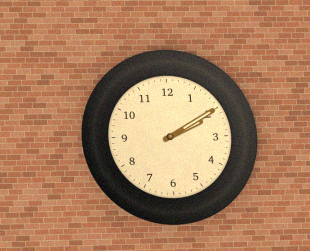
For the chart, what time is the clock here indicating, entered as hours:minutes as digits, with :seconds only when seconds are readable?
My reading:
2:10
